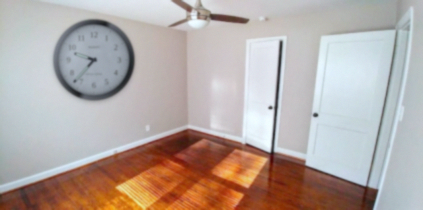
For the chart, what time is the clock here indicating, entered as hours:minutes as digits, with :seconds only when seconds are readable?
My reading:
9:37
